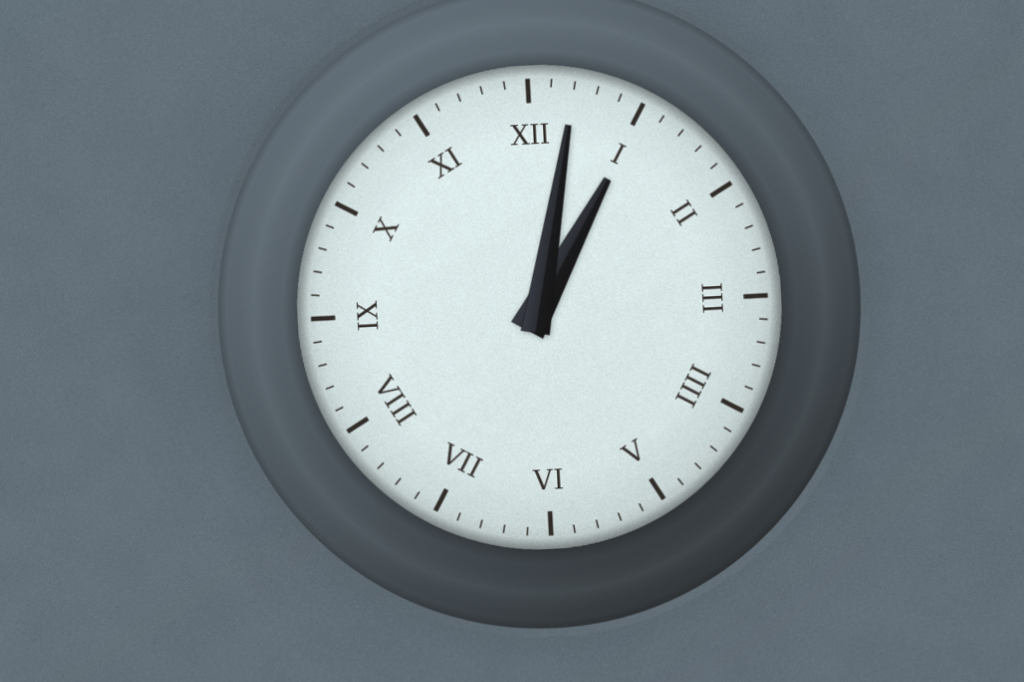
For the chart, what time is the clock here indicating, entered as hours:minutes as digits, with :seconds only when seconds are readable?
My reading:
1:02
